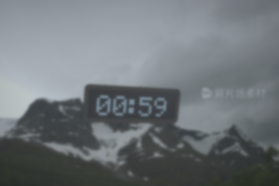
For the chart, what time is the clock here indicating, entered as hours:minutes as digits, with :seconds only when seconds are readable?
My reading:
0:59
